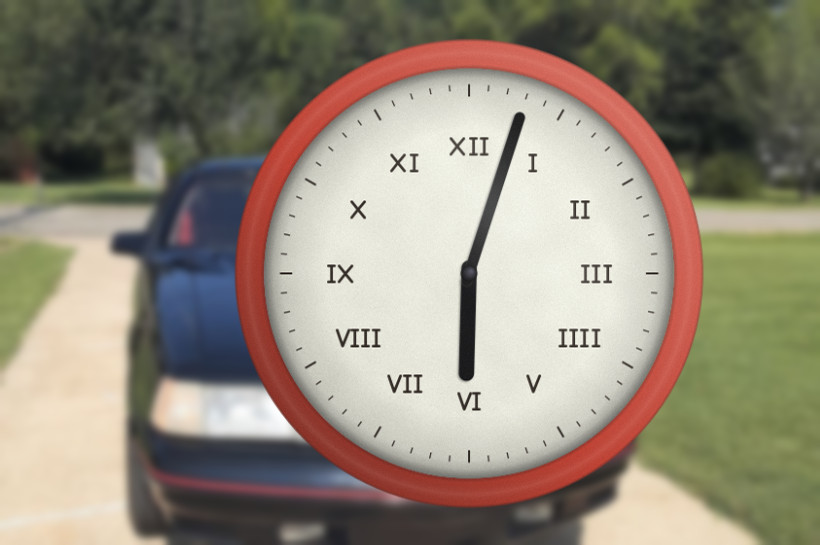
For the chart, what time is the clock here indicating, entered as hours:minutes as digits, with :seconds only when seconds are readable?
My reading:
6:03
